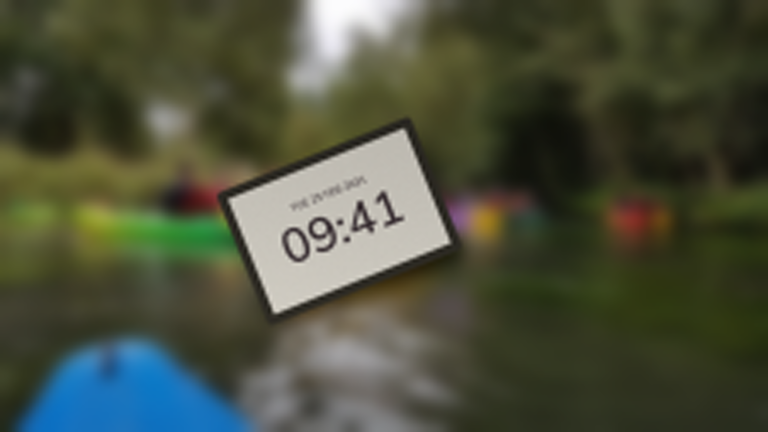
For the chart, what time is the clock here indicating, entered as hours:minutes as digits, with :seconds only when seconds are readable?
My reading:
9:41
